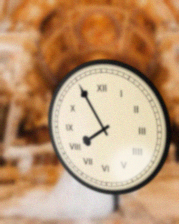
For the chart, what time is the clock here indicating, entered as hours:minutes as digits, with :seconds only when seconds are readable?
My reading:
7:55
